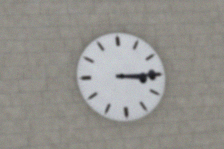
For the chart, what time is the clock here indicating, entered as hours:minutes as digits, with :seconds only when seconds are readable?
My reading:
3:15
